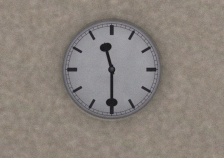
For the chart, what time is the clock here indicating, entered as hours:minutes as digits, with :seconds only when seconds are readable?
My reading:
11:30
